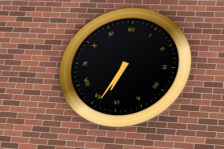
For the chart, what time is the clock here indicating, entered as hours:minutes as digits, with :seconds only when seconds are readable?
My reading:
6:34
